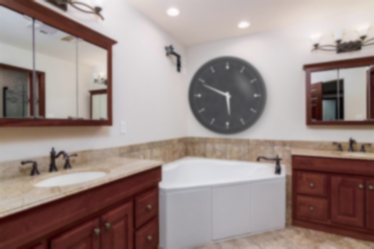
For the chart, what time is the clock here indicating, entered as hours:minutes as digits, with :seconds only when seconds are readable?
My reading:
5:49
